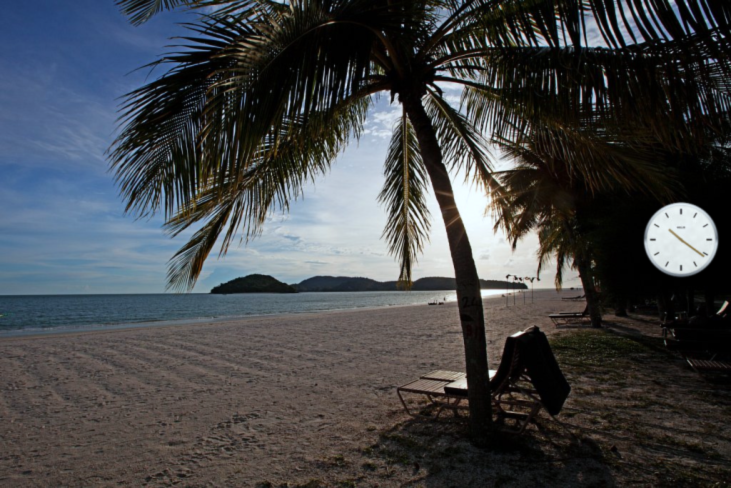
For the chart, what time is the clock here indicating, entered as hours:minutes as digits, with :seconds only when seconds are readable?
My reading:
10:21
